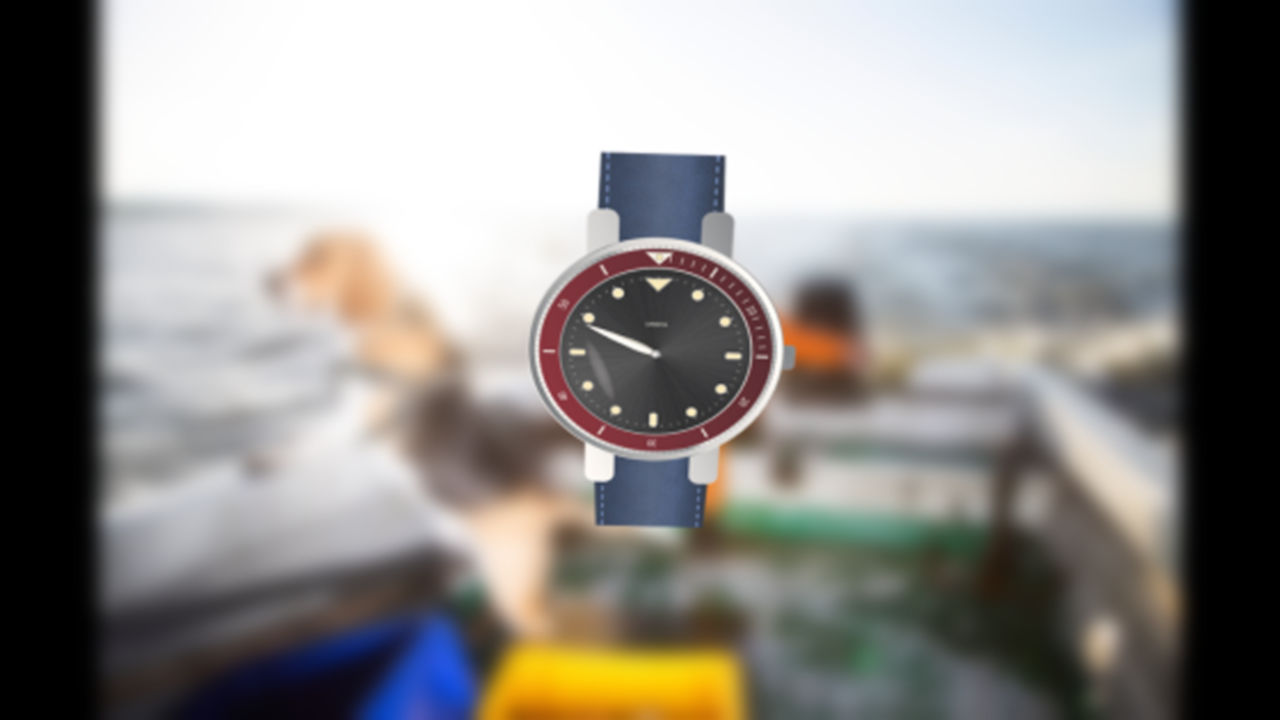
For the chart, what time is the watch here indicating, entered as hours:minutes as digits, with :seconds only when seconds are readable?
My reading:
9:49
